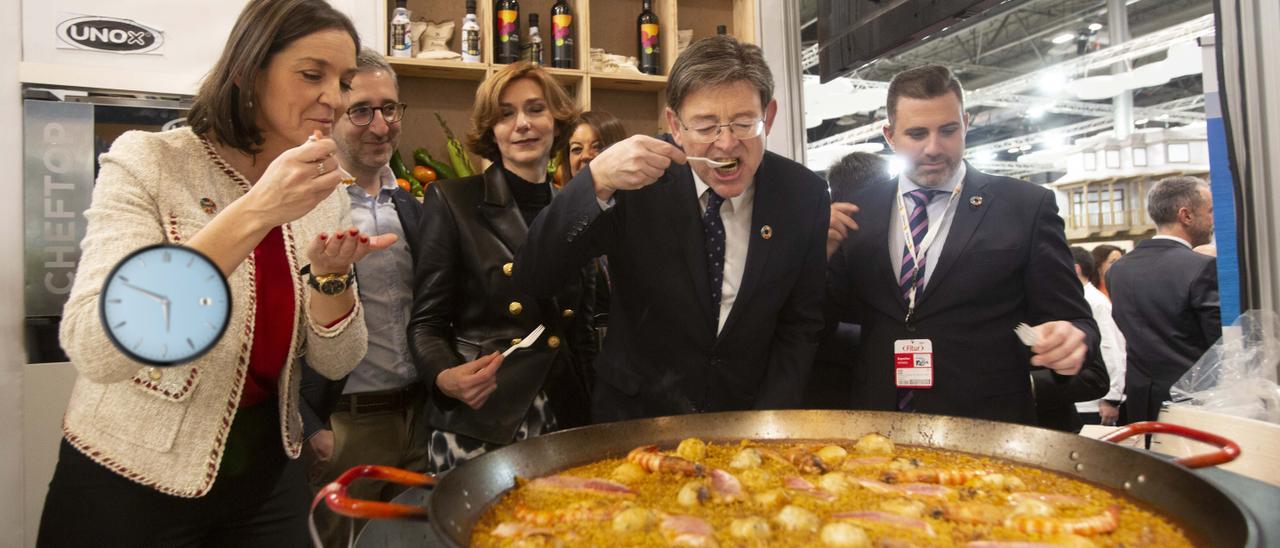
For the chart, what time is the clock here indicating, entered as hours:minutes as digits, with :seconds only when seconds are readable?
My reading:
5:49
